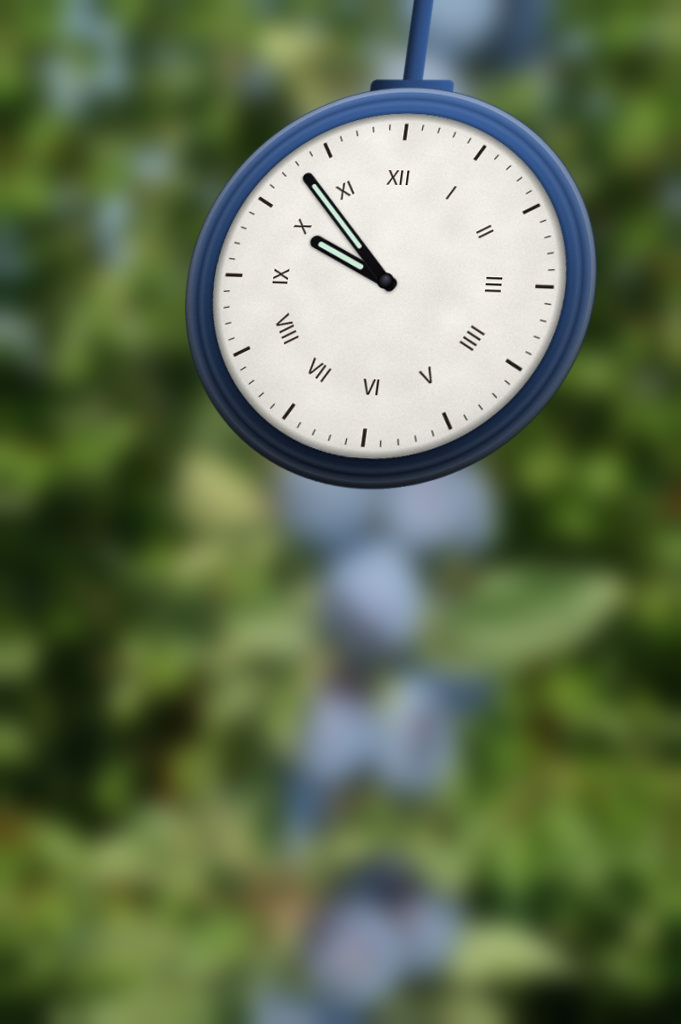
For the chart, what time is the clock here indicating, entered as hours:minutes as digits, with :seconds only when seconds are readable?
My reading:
9:53
